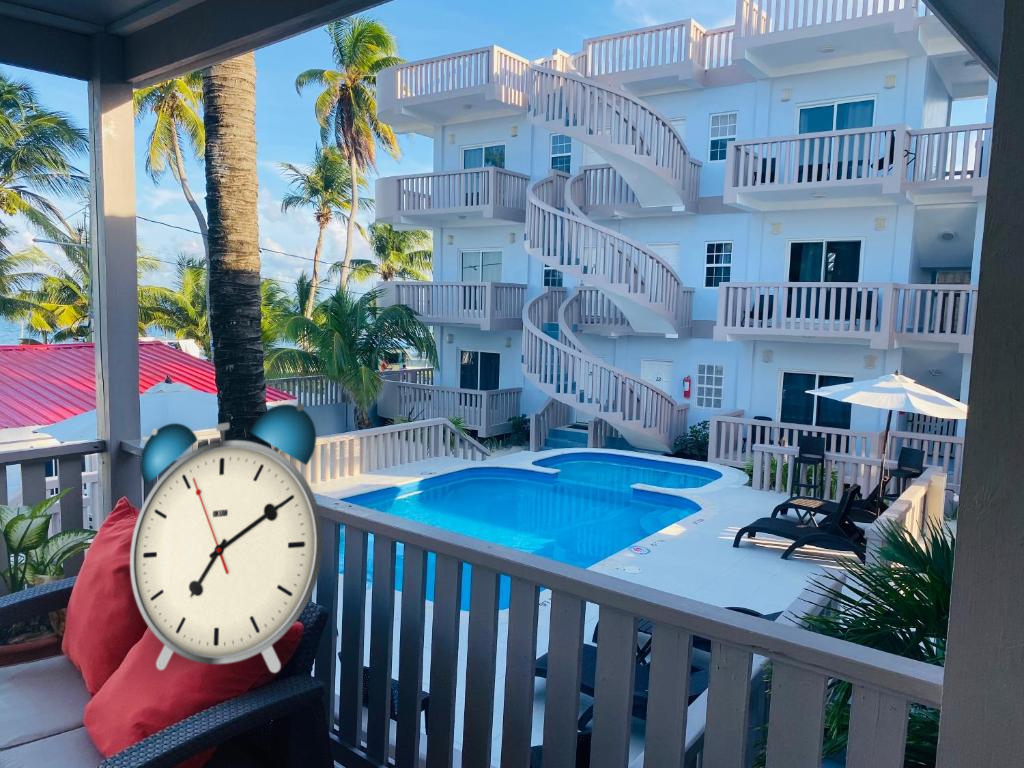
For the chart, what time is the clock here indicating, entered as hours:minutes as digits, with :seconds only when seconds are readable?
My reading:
7:09:56
